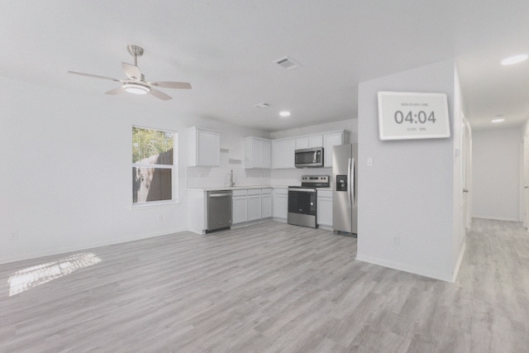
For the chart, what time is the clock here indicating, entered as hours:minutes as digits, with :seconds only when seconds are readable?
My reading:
4:04
